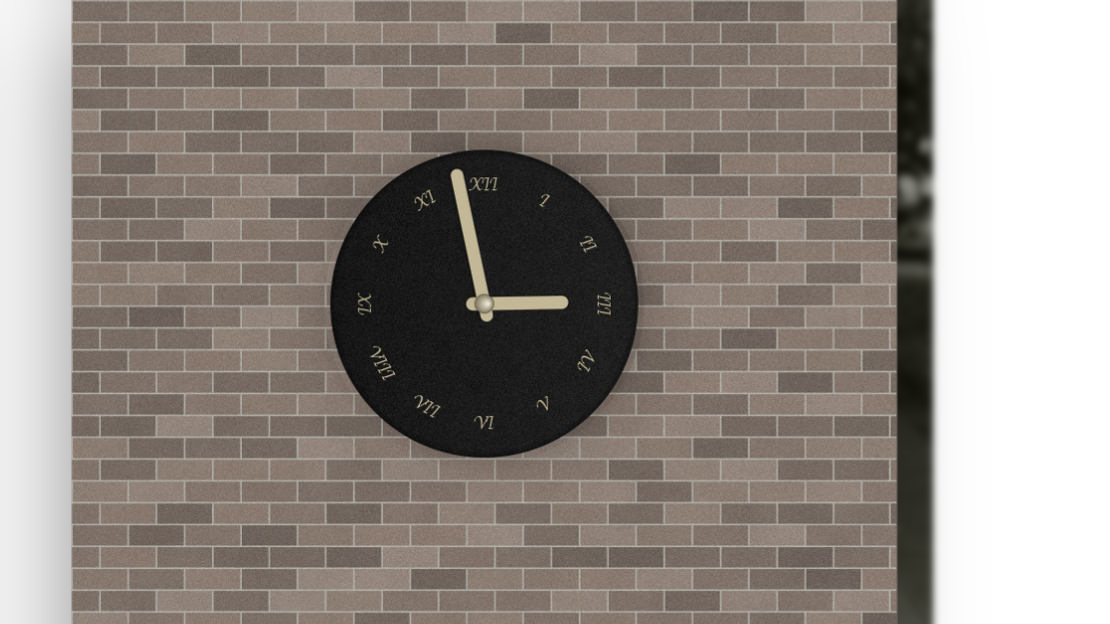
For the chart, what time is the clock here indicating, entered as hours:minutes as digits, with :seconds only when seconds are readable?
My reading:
2:58
